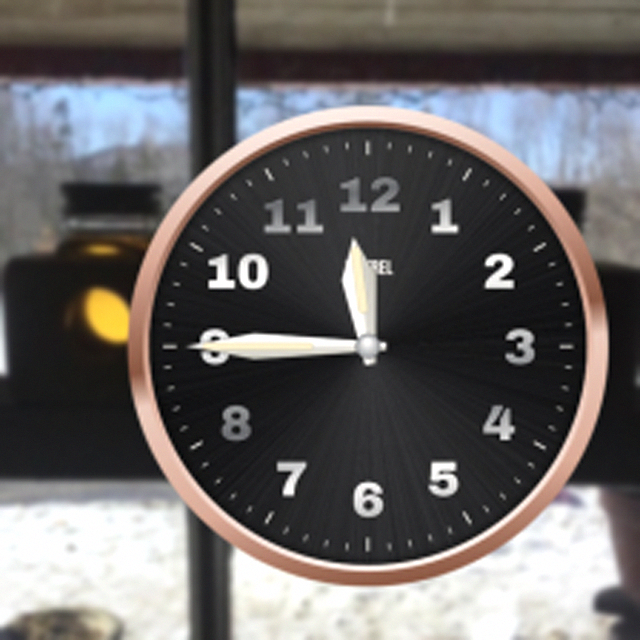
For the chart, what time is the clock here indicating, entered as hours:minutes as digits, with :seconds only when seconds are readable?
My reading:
11:45
